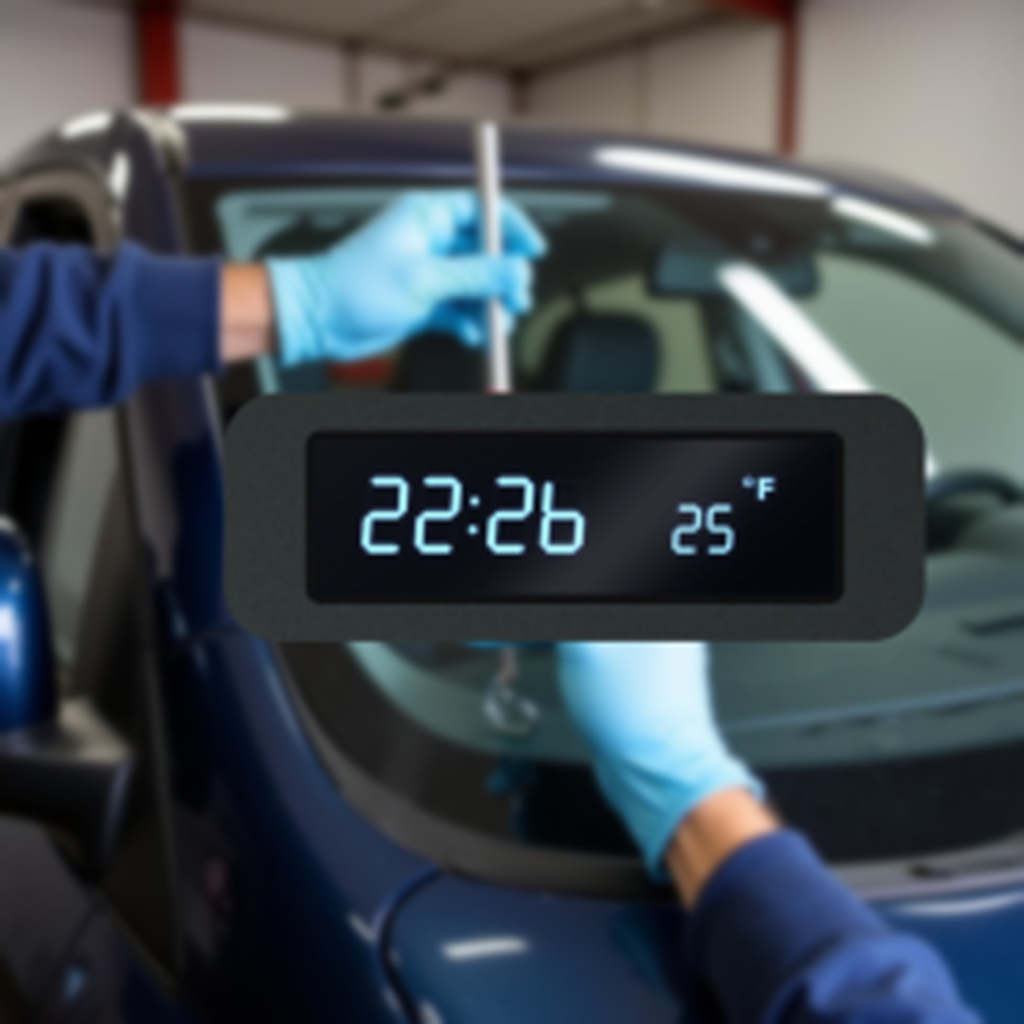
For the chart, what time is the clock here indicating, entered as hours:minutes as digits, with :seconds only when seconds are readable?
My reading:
22:26
